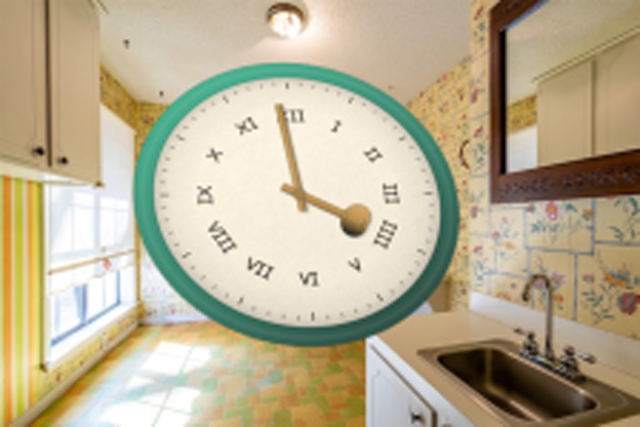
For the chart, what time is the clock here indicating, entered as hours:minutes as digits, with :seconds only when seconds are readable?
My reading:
3:59
